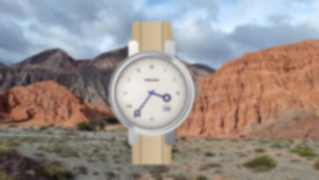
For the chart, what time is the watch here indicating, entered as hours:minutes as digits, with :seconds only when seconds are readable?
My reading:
3:36
